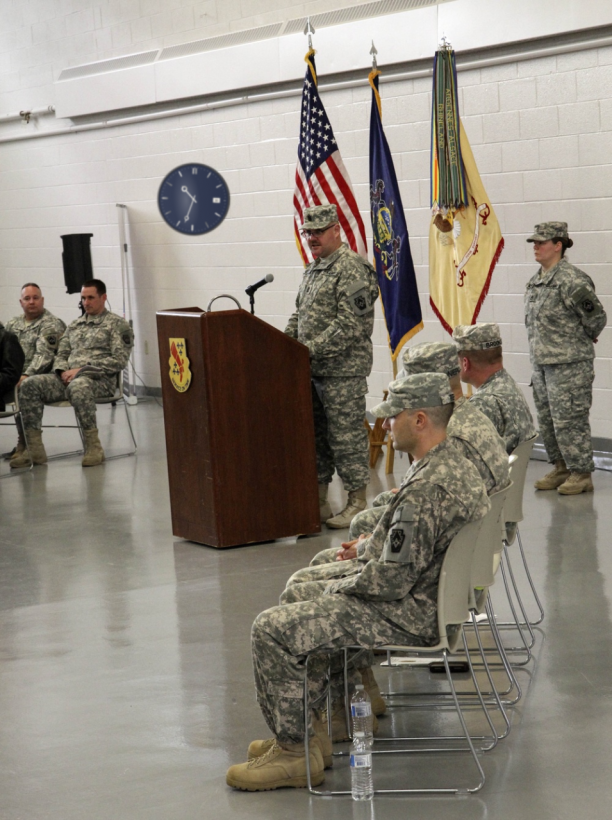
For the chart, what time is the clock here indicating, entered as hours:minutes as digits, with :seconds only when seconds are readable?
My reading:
10:33
